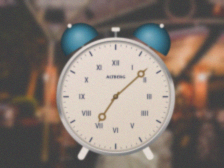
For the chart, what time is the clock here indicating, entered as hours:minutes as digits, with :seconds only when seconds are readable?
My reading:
7:08
